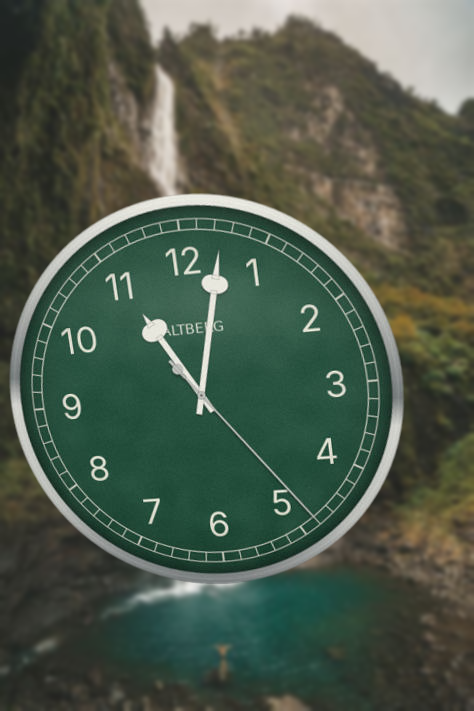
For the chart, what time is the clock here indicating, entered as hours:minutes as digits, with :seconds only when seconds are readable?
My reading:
11:02:24
